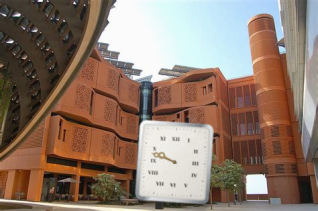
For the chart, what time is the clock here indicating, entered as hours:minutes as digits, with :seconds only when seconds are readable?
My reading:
9:48
